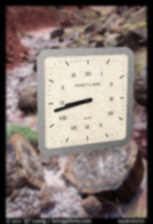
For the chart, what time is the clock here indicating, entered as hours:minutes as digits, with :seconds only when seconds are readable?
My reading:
8:43
